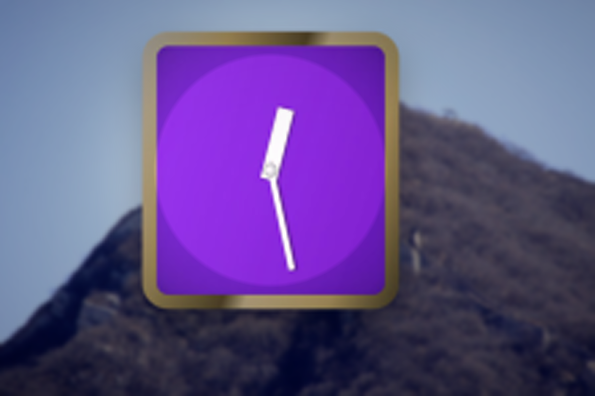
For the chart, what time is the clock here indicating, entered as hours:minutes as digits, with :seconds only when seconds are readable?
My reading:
12:28
